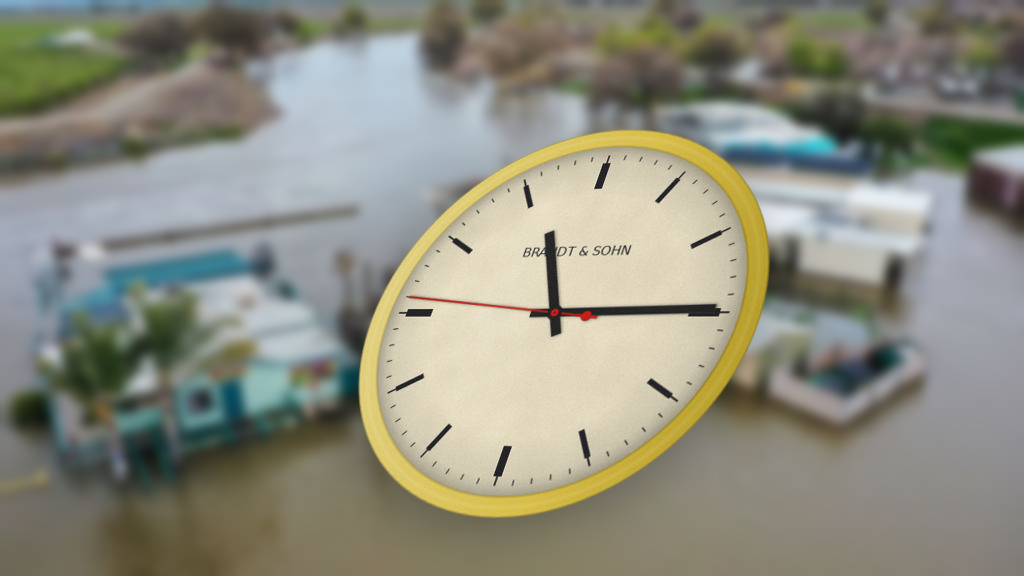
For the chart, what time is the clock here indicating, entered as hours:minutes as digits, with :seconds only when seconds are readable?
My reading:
11:14:46
